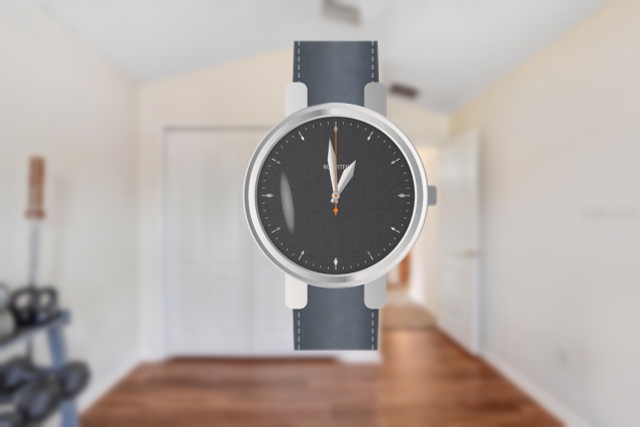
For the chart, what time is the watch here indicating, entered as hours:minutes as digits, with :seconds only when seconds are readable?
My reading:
12:59:00
